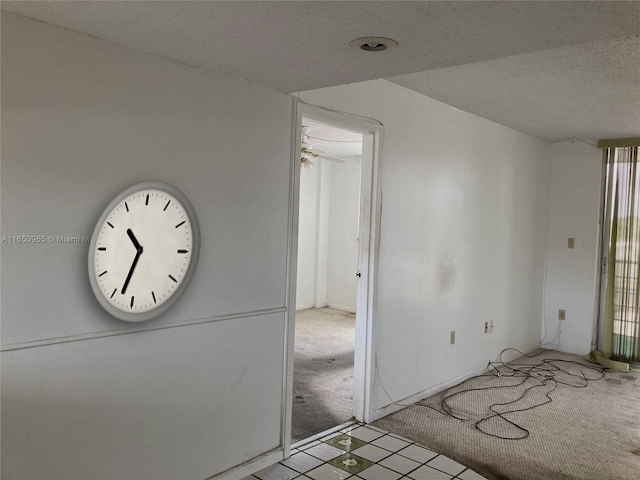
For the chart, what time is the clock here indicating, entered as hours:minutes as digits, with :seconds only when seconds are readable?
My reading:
10:33
